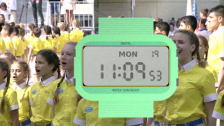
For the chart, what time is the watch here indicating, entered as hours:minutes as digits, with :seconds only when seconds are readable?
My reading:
11:09:53
